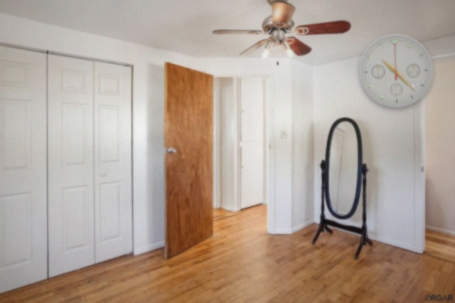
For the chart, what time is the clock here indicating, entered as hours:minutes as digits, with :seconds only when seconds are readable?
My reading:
10:23
